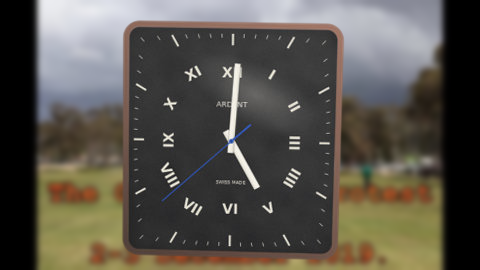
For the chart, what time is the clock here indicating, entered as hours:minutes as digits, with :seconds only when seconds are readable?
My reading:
5:00:38
